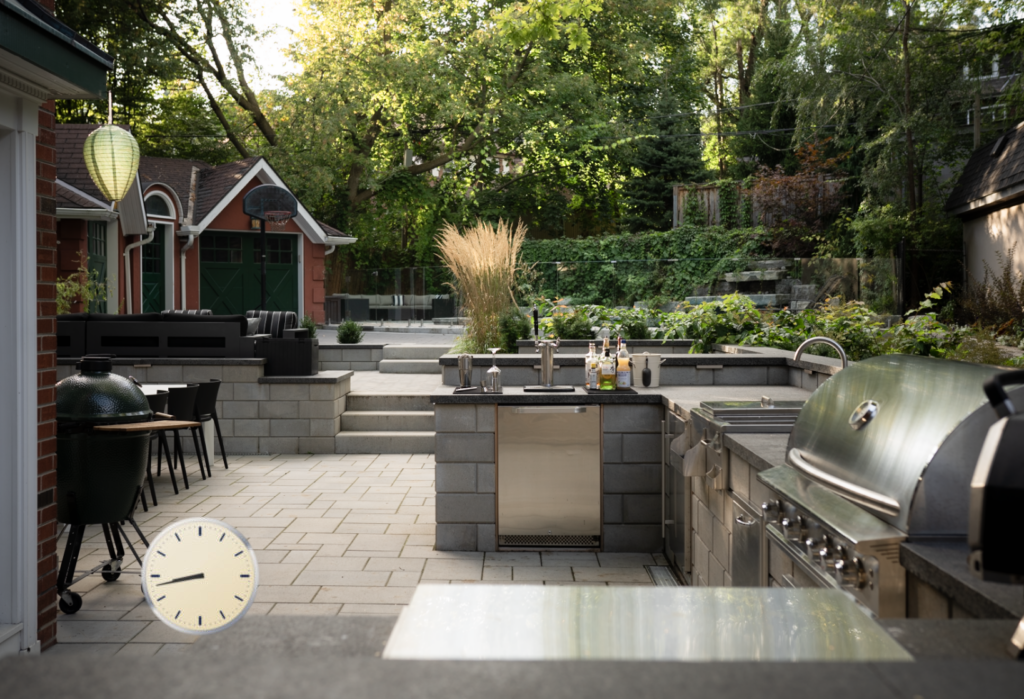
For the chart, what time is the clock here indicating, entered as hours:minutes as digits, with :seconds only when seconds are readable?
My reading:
8:43
